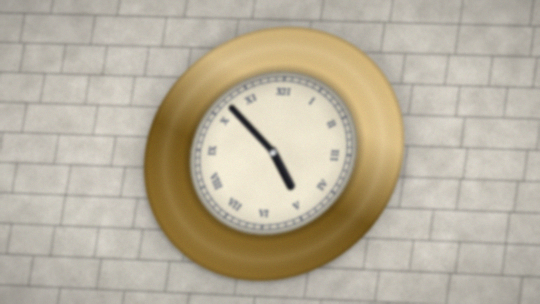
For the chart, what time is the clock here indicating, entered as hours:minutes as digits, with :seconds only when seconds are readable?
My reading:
4:52
